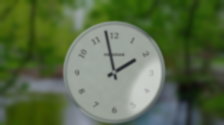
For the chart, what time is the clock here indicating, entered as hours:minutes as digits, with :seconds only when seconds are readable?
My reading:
1:58
